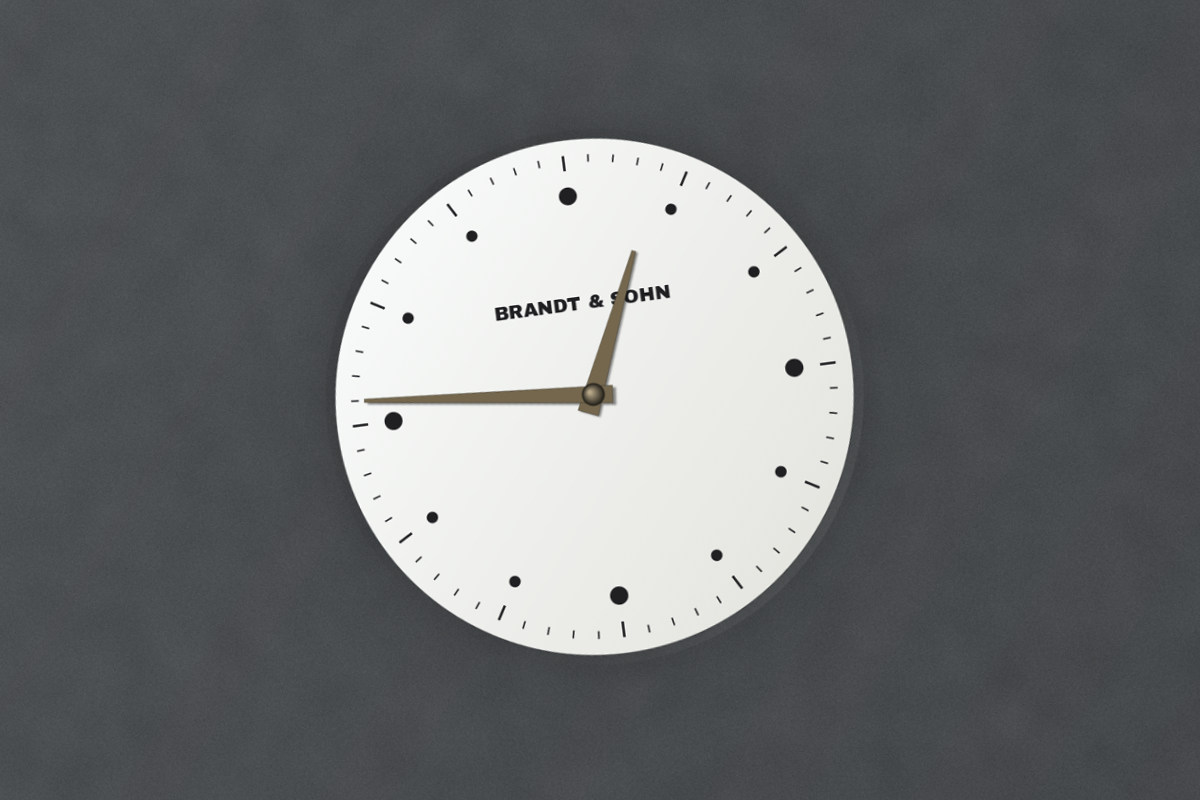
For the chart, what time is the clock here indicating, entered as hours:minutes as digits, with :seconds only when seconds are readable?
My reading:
12:46
